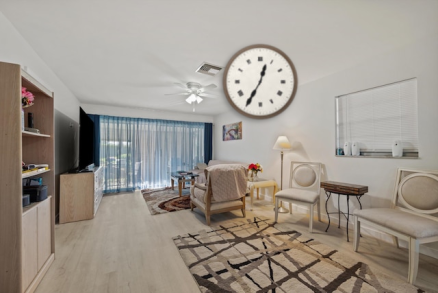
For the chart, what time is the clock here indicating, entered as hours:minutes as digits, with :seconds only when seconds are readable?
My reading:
12:35
